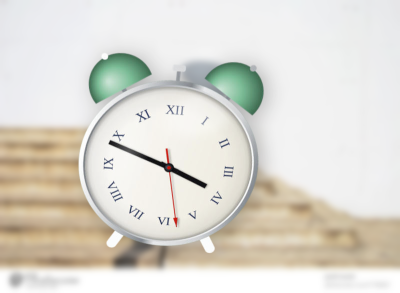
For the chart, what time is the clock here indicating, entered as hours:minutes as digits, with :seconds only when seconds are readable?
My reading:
3:48:28
